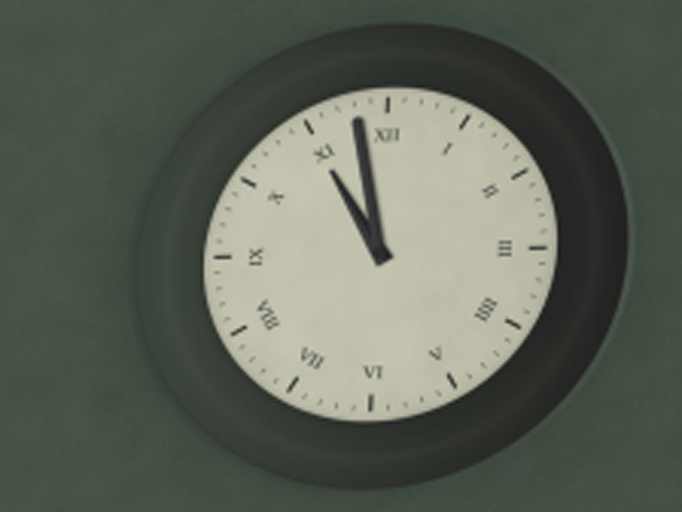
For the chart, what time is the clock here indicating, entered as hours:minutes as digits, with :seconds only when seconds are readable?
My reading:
10:58
